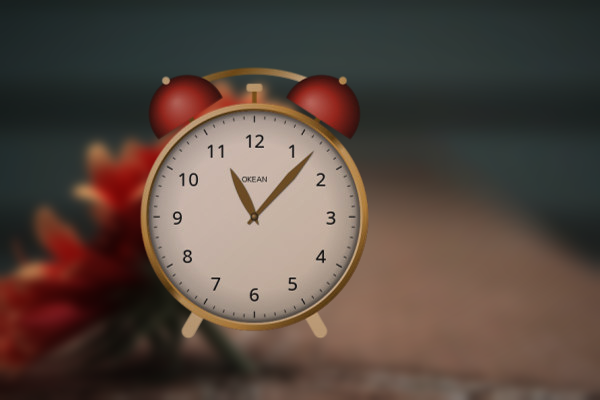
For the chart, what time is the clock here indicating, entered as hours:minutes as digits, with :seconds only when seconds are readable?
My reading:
11:07
